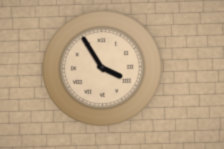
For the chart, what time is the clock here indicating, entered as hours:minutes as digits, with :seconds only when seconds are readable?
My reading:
3:55
